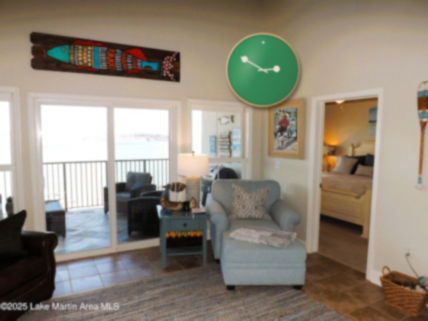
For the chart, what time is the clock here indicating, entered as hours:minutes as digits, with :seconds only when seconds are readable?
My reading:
2:50
